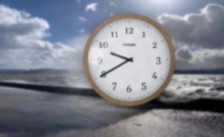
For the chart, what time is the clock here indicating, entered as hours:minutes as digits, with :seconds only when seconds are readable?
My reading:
9:40
